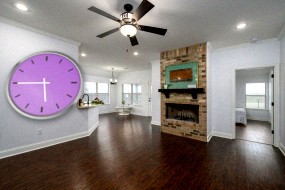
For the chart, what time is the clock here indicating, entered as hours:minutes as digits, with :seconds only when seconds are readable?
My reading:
5:45
